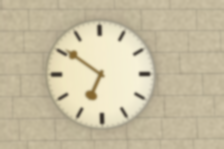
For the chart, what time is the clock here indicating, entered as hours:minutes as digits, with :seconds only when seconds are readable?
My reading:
6:51
